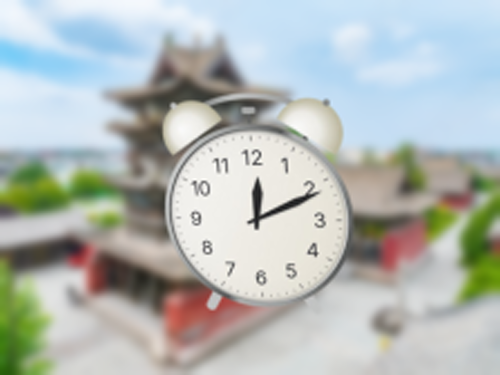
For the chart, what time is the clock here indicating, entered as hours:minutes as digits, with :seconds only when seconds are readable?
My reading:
12:11
